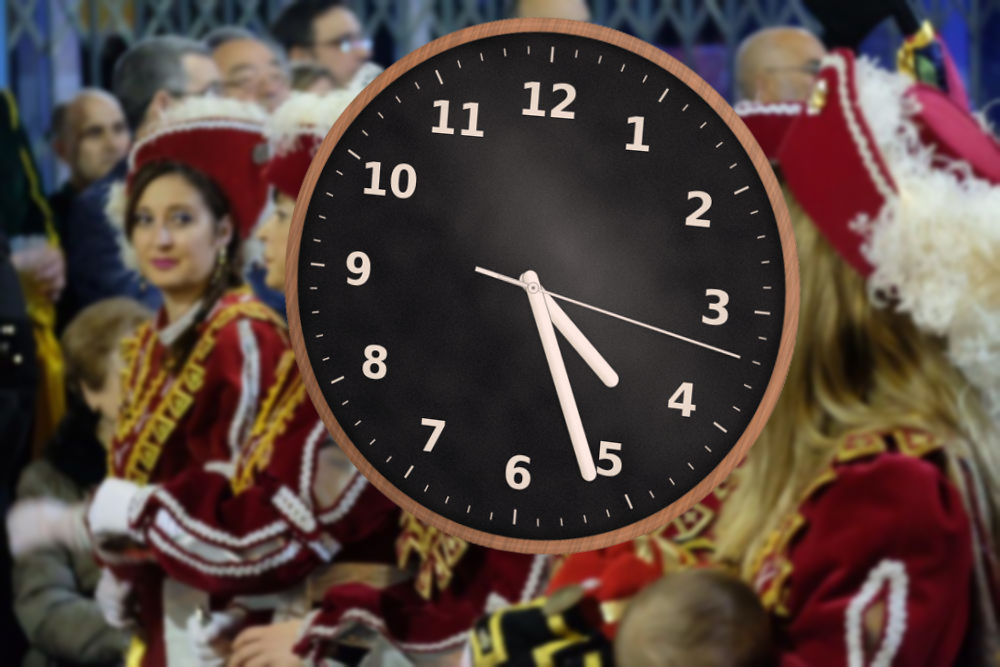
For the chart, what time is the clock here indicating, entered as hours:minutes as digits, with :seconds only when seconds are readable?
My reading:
4:26:17
